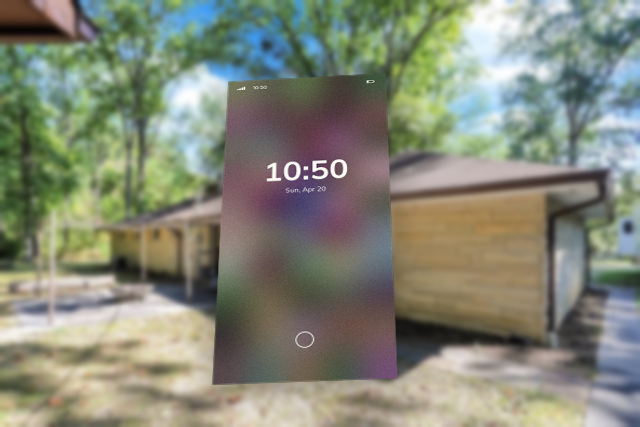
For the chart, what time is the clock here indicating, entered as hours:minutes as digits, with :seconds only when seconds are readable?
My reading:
10:50
